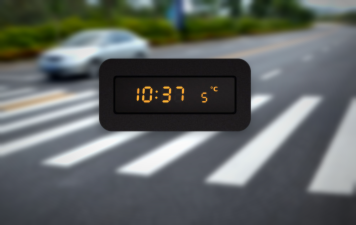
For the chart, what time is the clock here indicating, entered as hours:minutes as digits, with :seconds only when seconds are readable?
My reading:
10:37
